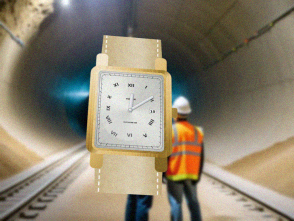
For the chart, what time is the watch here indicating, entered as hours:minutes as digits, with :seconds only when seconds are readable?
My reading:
12:09
